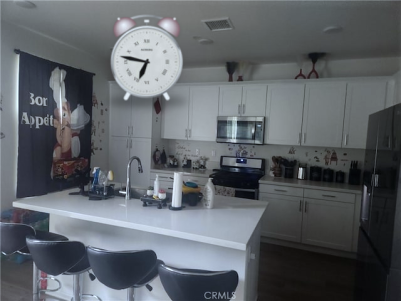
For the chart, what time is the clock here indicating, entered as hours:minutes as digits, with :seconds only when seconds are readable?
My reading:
6:47
